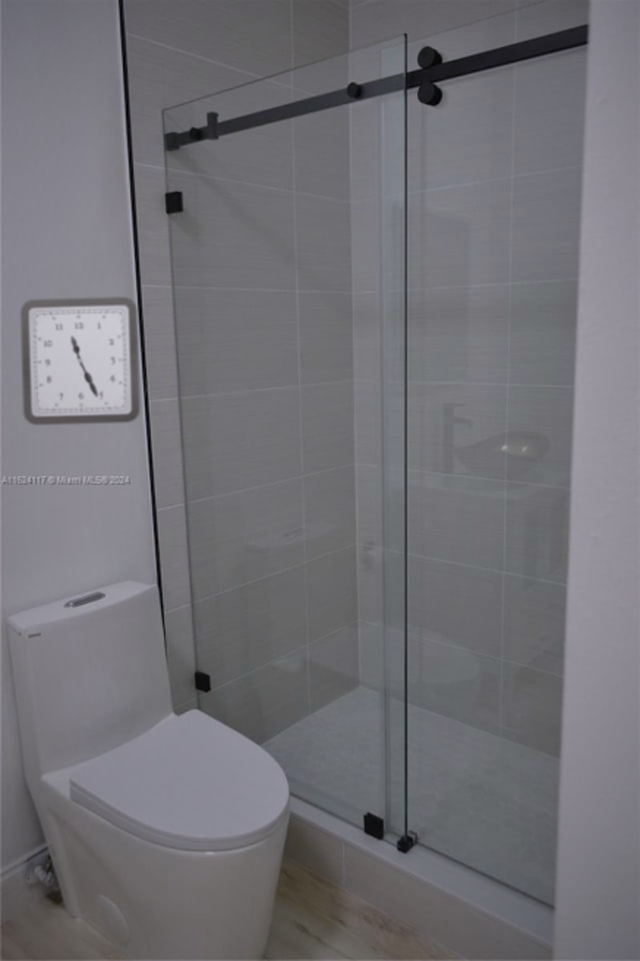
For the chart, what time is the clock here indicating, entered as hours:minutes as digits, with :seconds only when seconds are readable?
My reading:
11:26
